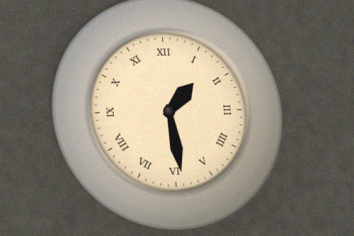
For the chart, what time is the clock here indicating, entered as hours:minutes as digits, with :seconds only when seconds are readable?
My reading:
1:29
